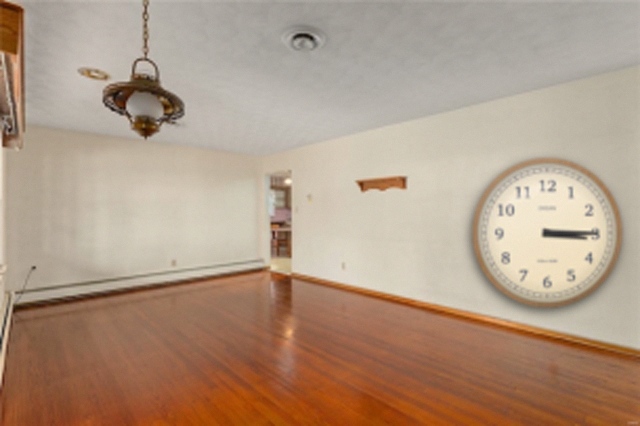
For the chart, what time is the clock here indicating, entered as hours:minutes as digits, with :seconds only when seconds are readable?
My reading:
3:15
